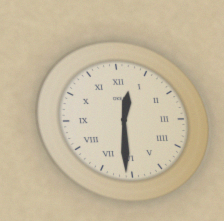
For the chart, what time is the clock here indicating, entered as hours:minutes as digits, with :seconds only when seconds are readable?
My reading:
12:31
